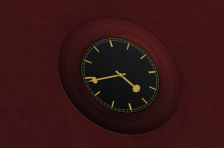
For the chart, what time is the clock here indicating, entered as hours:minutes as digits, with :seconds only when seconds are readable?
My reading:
4:44
